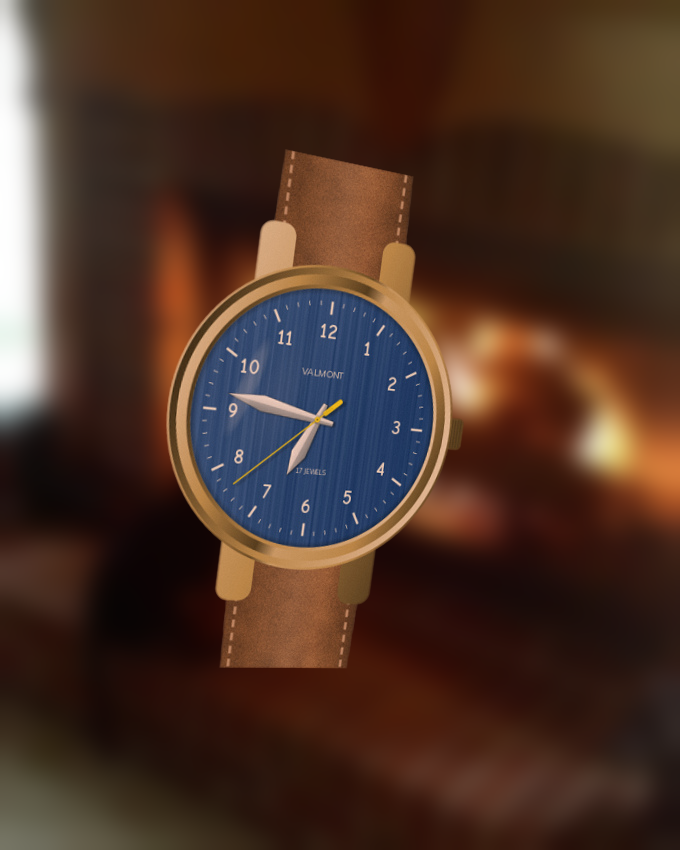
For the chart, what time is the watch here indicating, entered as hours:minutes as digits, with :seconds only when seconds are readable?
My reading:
6:46:38
